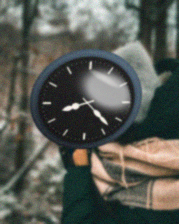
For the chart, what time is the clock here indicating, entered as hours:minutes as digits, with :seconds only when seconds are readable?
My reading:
8:23
